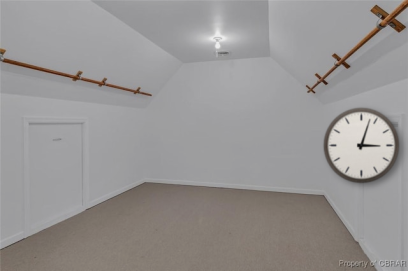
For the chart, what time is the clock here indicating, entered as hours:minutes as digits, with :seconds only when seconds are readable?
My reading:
3:03
